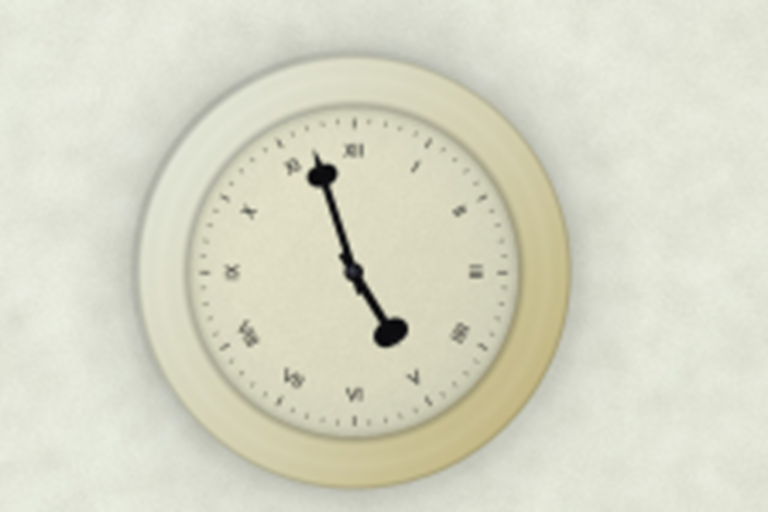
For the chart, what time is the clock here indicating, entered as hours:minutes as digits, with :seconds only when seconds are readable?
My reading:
4:57
